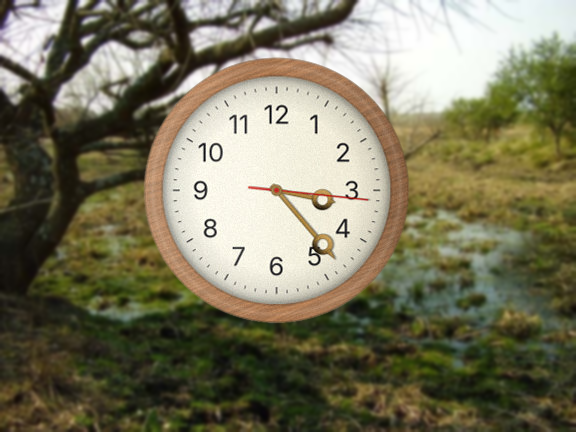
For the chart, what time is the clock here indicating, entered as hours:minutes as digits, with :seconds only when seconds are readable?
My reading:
3:23:16
